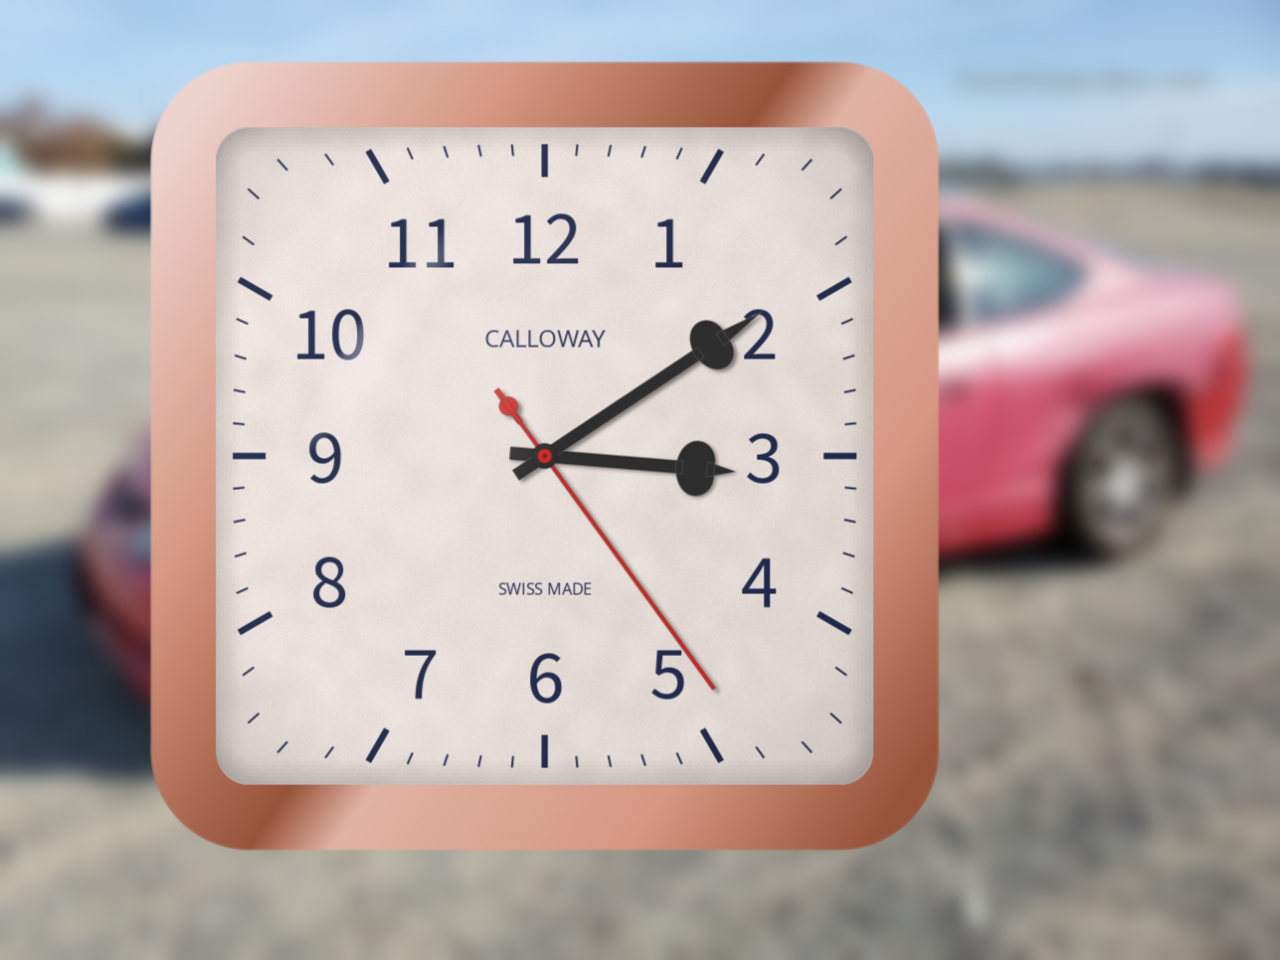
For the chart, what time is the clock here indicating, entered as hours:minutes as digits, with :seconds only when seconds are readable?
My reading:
3:09:24
